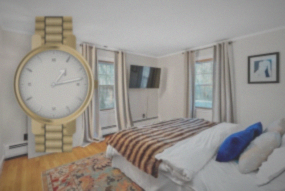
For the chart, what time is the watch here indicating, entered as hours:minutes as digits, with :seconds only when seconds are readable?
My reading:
1:13
